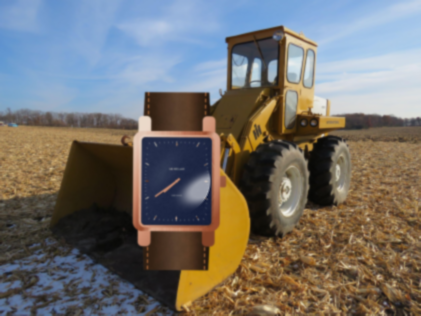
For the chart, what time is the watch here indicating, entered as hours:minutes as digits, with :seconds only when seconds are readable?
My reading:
7:39
